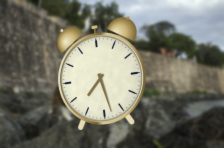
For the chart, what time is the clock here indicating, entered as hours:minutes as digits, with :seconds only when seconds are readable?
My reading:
7:28
